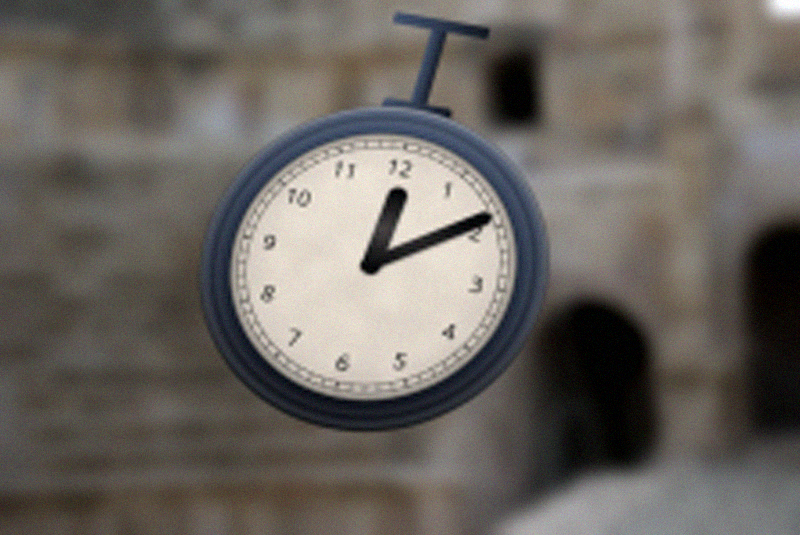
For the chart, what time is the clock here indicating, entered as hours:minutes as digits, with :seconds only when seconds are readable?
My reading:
12:09
